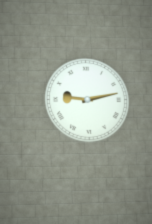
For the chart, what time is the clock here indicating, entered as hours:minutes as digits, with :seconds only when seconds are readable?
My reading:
9:13
